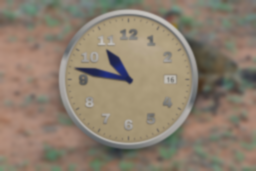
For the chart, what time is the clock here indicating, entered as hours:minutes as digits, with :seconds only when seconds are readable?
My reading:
10:47
